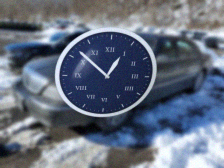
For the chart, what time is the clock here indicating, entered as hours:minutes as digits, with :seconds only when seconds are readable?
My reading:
12:52
